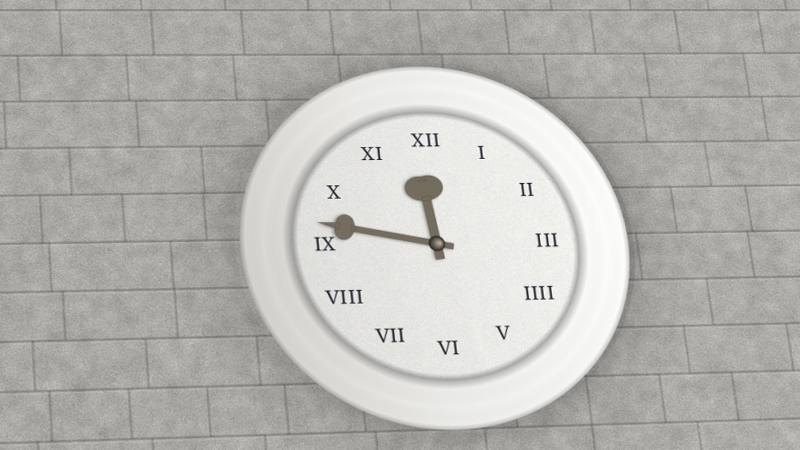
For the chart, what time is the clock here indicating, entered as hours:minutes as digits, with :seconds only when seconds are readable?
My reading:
11:47
